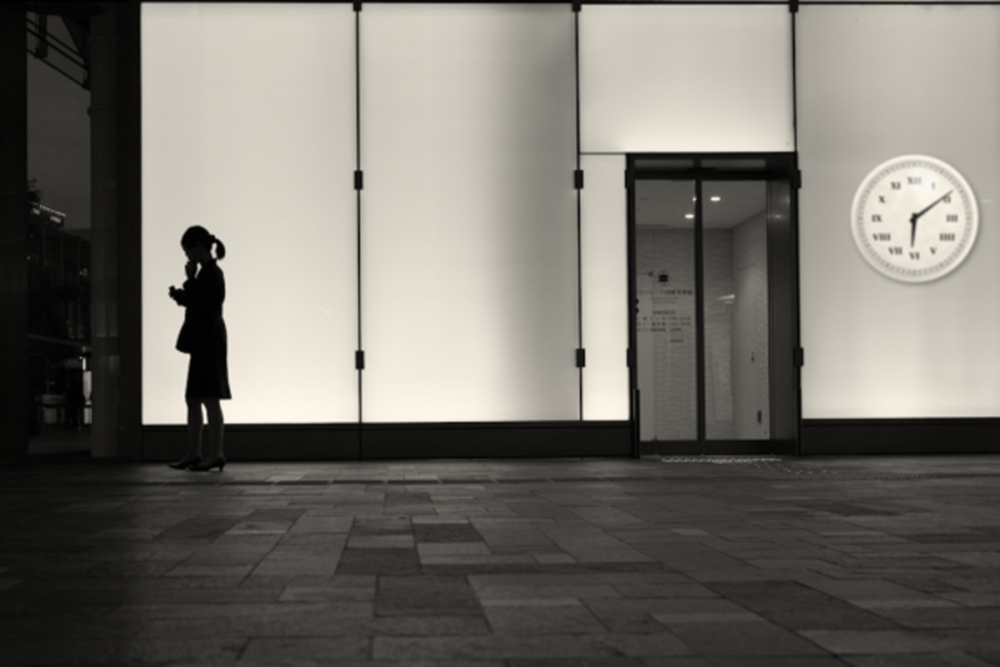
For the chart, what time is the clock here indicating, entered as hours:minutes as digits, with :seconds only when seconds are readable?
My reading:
6:09
